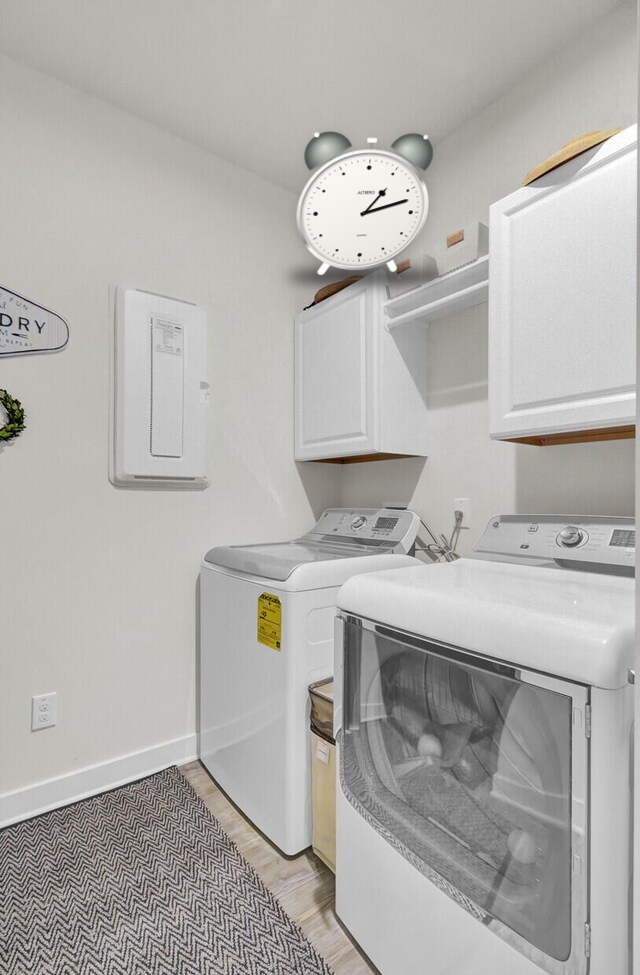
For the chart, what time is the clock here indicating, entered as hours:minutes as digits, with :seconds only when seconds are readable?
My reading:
1:12
